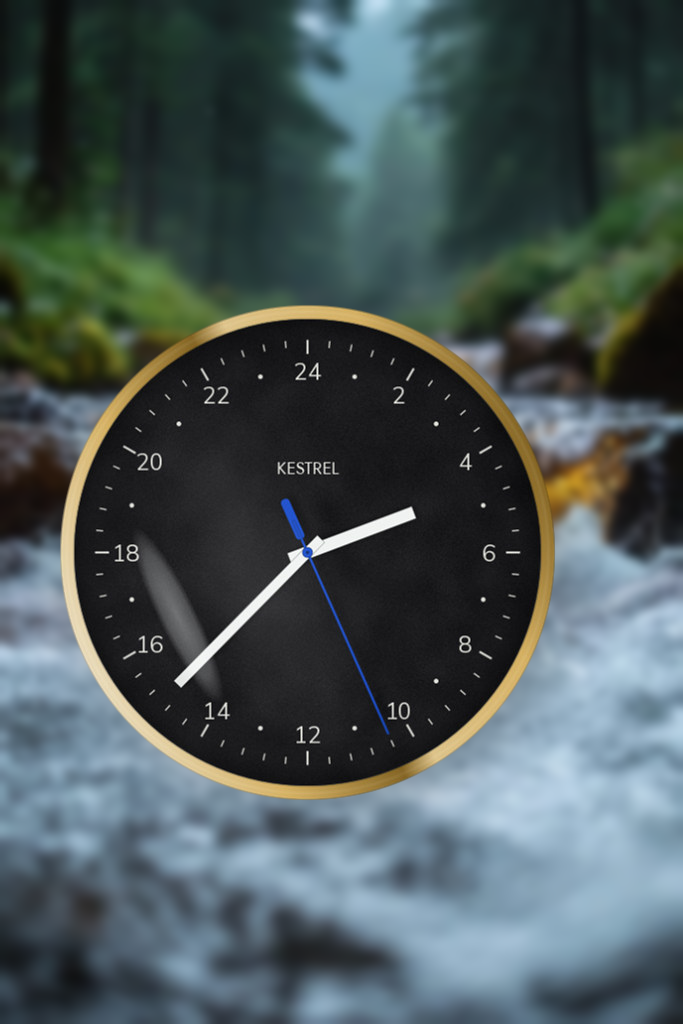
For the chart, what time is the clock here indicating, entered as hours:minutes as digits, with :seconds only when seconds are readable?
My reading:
4:37:26
